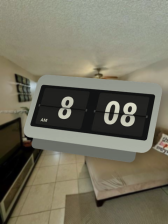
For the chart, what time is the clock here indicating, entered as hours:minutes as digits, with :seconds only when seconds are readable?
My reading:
8:08
